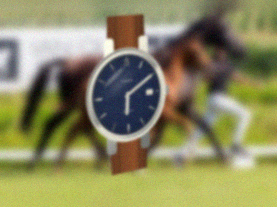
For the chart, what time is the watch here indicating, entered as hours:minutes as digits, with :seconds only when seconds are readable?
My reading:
6:10
